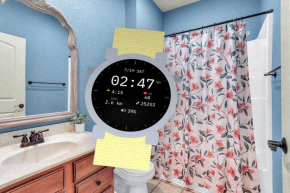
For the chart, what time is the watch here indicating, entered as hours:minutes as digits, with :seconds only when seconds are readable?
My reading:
2:47
